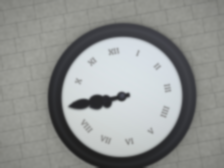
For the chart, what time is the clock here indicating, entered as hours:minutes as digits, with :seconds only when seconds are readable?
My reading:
8:45
